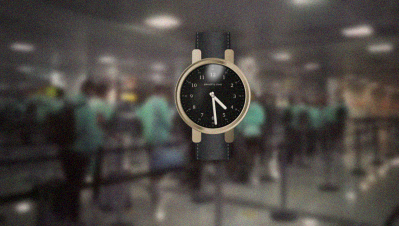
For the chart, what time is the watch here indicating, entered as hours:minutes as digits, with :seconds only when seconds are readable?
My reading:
4:29
